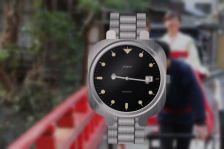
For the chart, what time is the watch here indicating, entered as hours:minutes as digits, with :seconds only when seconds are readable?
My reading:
9:16
